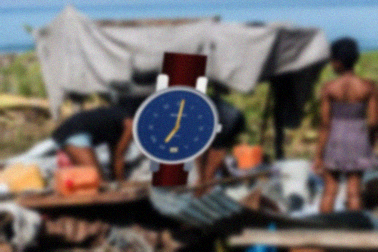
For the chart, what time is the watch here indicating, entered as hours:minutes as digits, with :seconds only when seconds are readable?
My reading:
7:01
